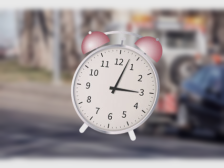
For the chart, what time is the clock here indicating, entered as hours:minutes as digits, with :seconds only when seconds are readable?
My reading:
3:03
